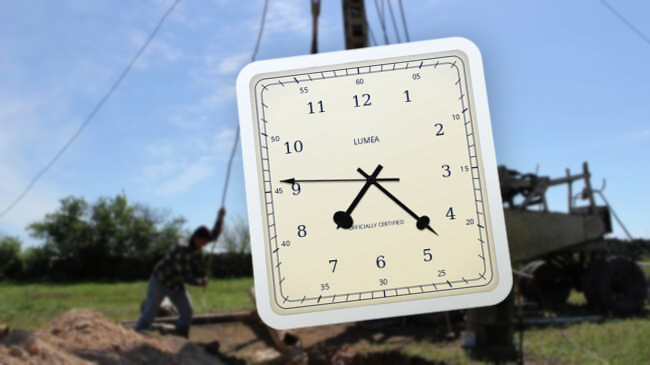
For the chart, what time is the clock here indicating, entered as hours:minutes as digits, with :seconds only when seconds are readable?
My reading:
7:22:46
